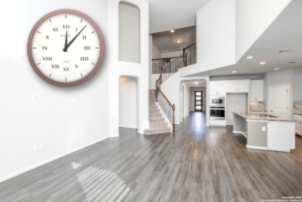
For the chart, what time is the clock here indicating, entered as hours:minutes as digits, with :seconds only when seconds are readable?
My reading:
12:07
